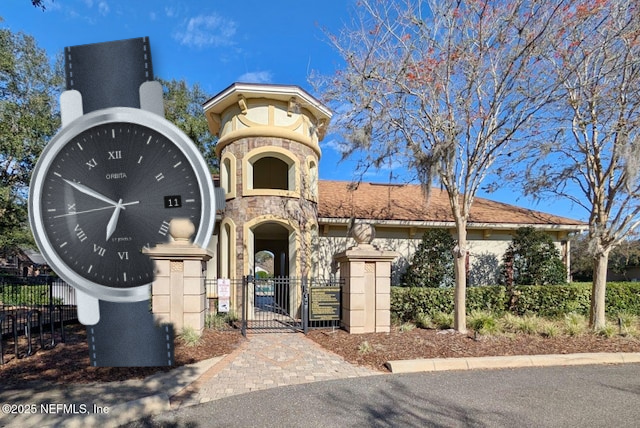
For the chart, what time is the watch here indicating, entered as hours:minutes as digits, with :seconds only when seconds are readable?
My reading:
6:49:44
